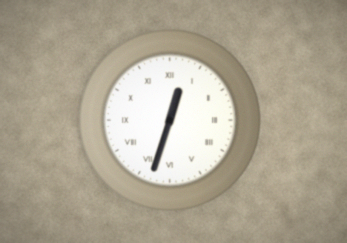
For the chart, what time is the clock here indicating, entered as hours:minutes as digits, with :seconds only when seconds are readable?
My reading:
12:33
